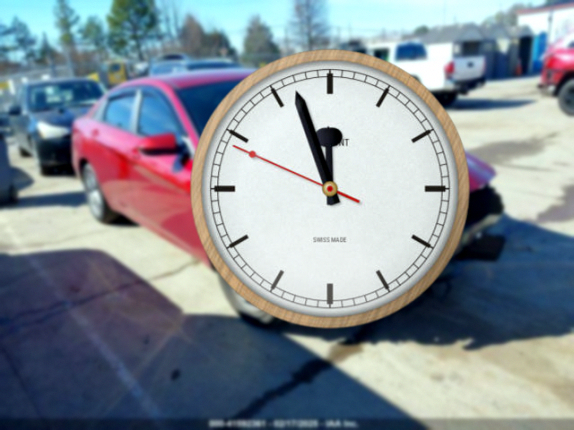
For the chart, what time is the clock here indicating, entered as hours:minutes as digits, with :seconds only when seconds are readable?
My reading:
11:56:49
